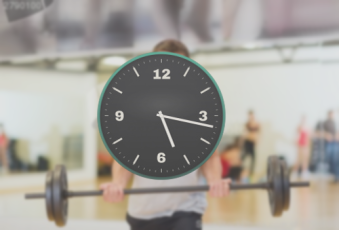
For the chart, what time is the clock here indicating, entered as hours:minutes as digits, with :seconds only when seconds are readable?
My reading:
5:17
